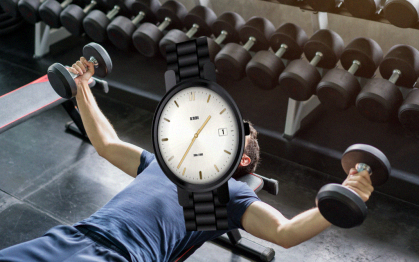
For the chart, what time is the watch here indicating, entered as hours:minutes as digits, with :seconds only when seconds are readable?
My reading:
1:37
